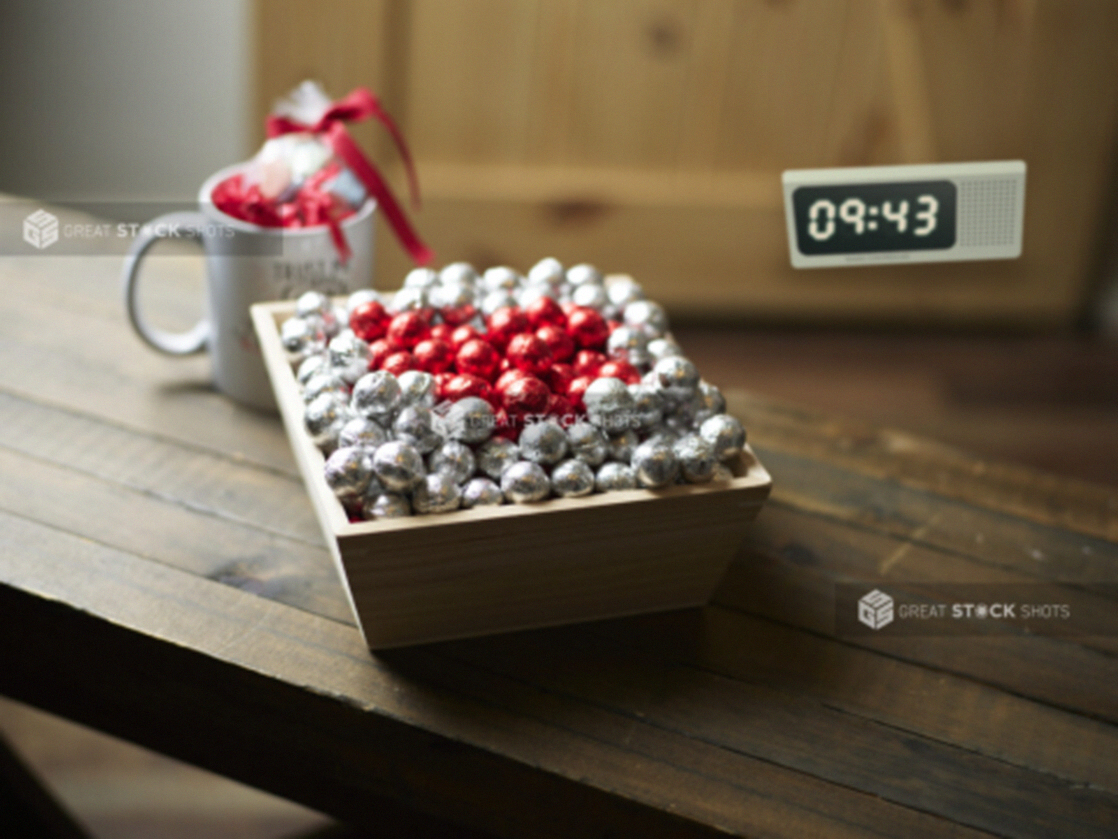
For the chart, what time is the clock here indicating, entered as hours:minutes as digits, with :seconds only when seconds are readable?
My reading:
9:43
